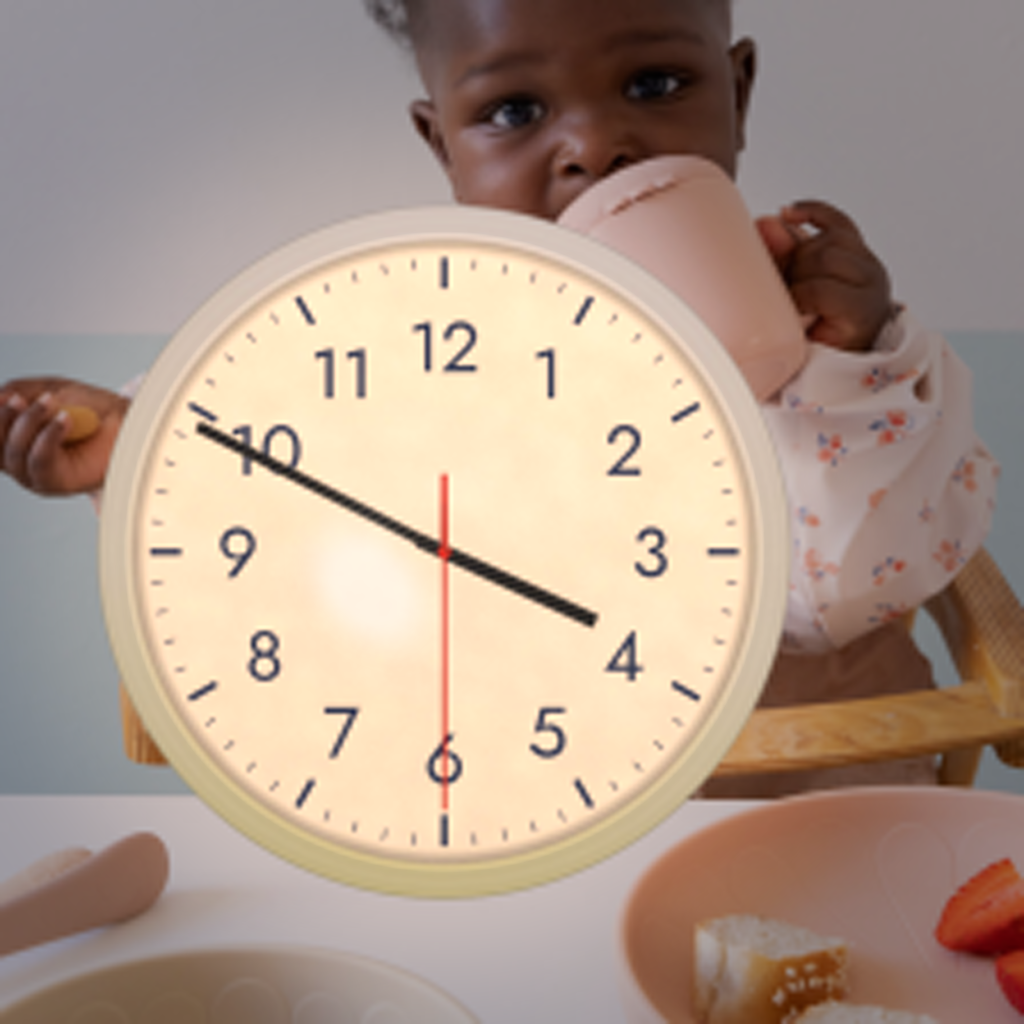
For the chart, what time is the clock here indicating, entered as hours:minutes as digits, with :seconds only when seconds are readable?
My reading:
3:49:30
